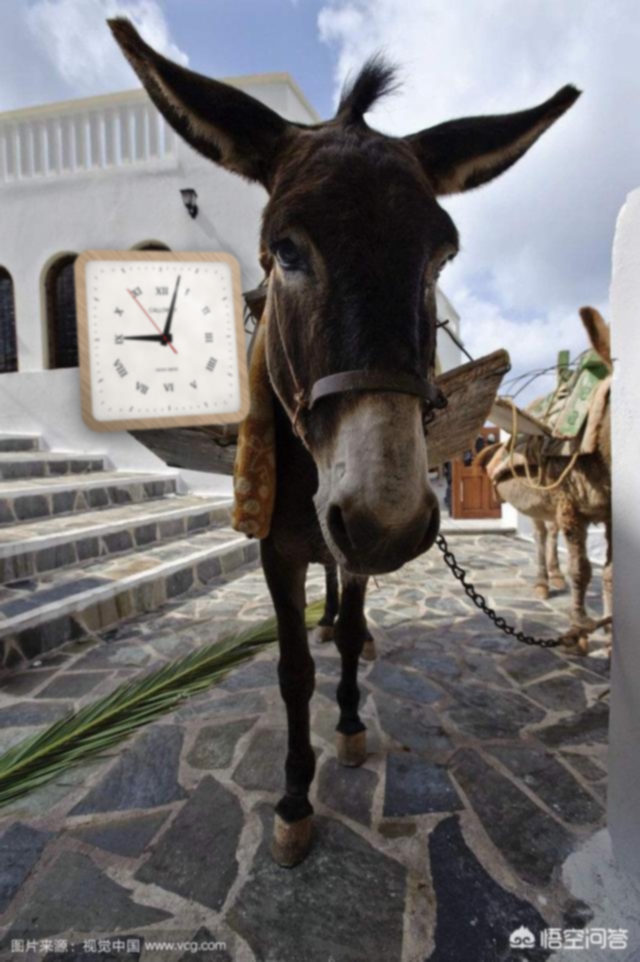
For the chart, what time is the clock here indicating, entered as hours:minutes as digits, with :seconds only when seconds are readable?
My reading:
9:02:54
